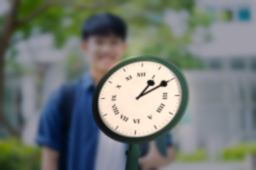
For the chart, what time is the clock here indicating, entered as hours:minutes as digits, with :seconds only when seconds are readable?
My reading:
1:10
